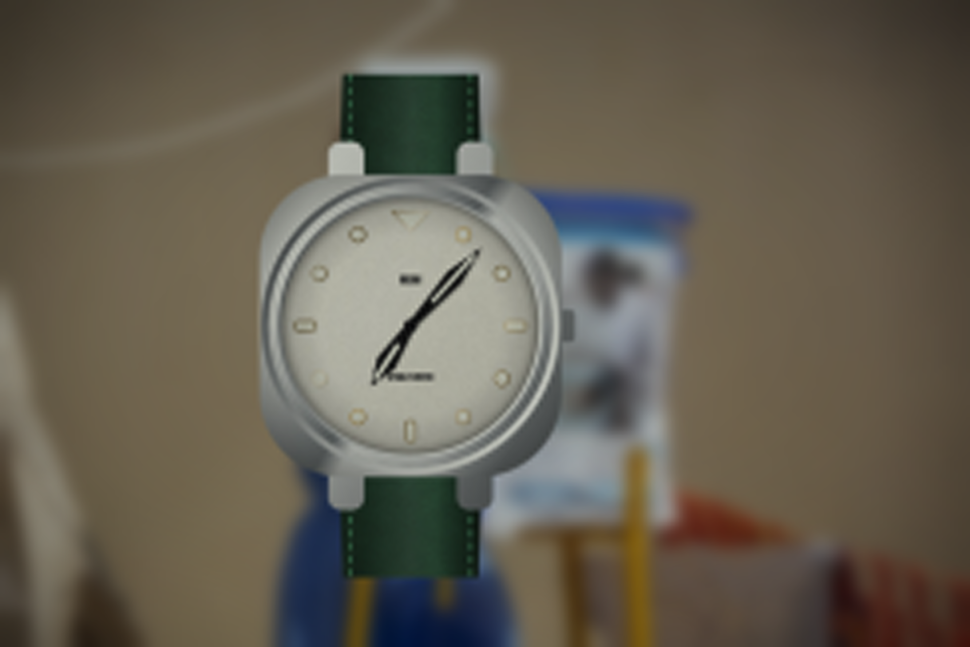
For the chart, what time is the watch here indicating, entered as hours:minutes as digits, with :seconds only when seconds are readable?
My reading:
7:07
